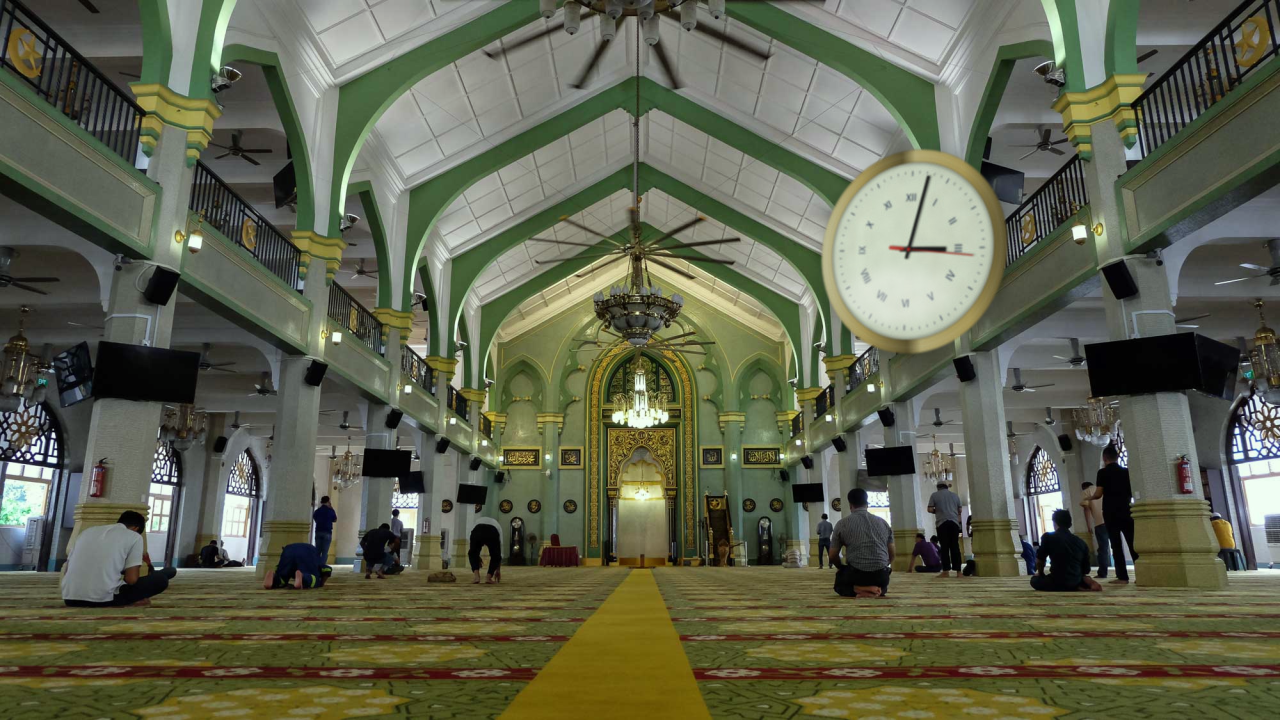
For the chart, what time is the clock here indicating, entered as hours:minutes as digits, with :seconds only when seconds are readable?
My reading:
3:02:16
